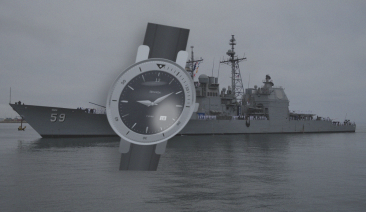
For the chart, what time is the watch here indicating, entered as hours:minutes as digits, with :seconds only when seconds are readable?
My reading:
9:09
